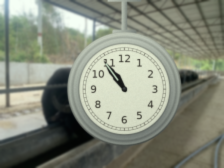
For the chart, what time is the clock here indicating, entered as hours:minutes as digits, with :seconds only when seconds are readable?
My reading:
10:54
